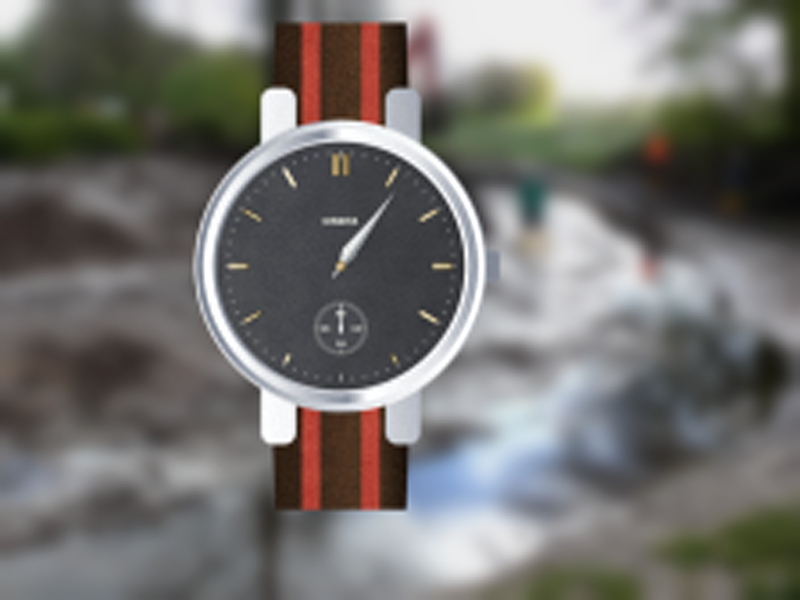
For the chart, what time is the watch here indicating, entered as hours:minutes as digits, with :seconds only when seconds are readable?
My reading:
1:06
